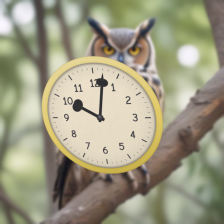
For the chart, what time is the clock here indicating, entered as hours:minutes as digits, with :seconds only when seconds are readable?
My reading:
10:02
